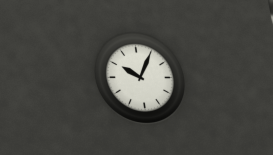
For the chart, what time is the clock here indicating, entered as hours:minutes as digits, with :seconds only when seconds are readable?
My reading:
10:05
